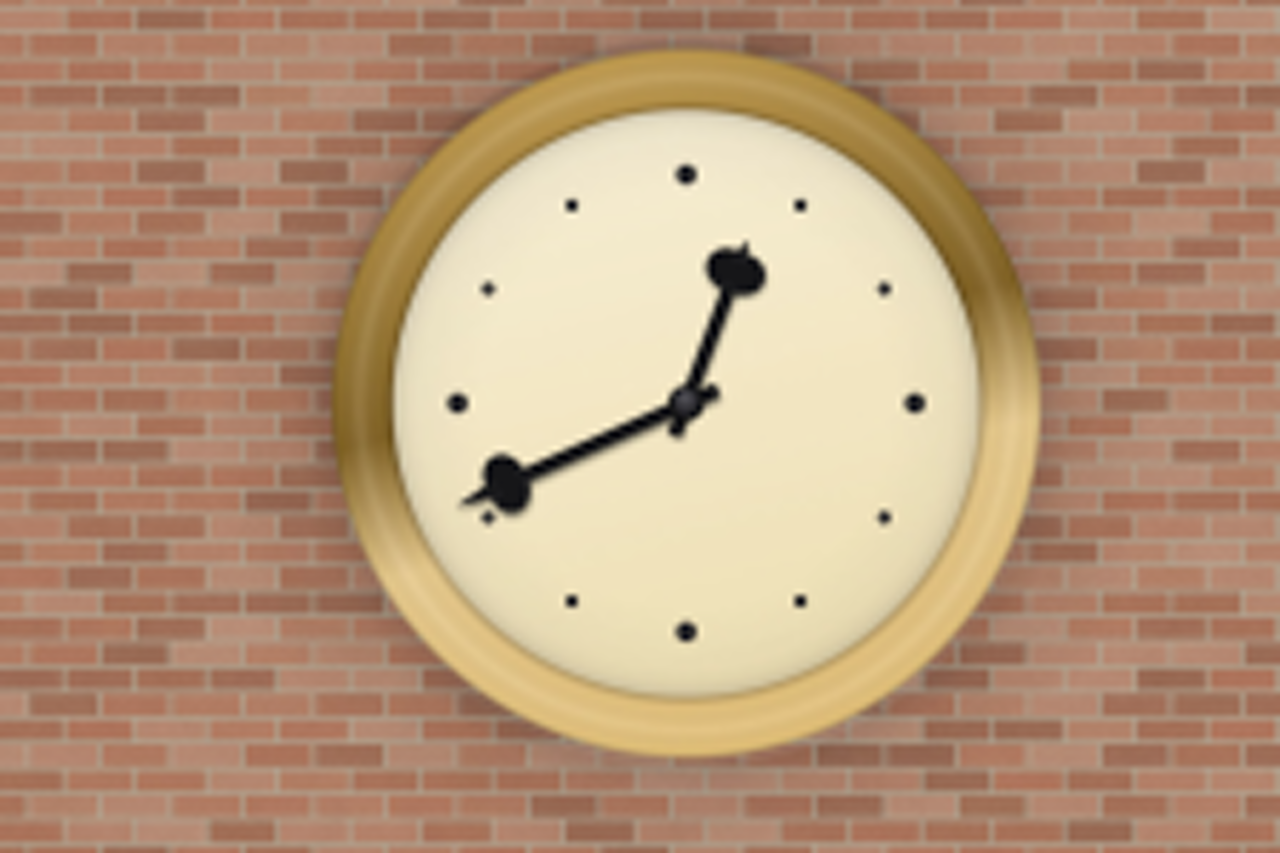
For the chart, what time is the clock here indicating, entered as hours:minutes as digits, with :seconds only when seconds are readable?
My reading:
12:41
